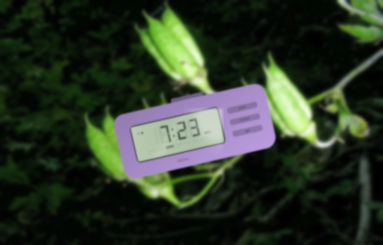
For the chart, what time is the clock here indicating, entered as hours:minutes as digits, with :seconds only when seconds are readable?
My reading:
7:23
